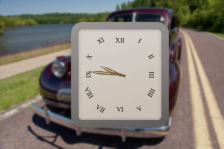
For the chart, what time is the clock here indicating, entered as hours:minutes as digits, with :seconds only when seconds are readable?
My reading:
9:46
